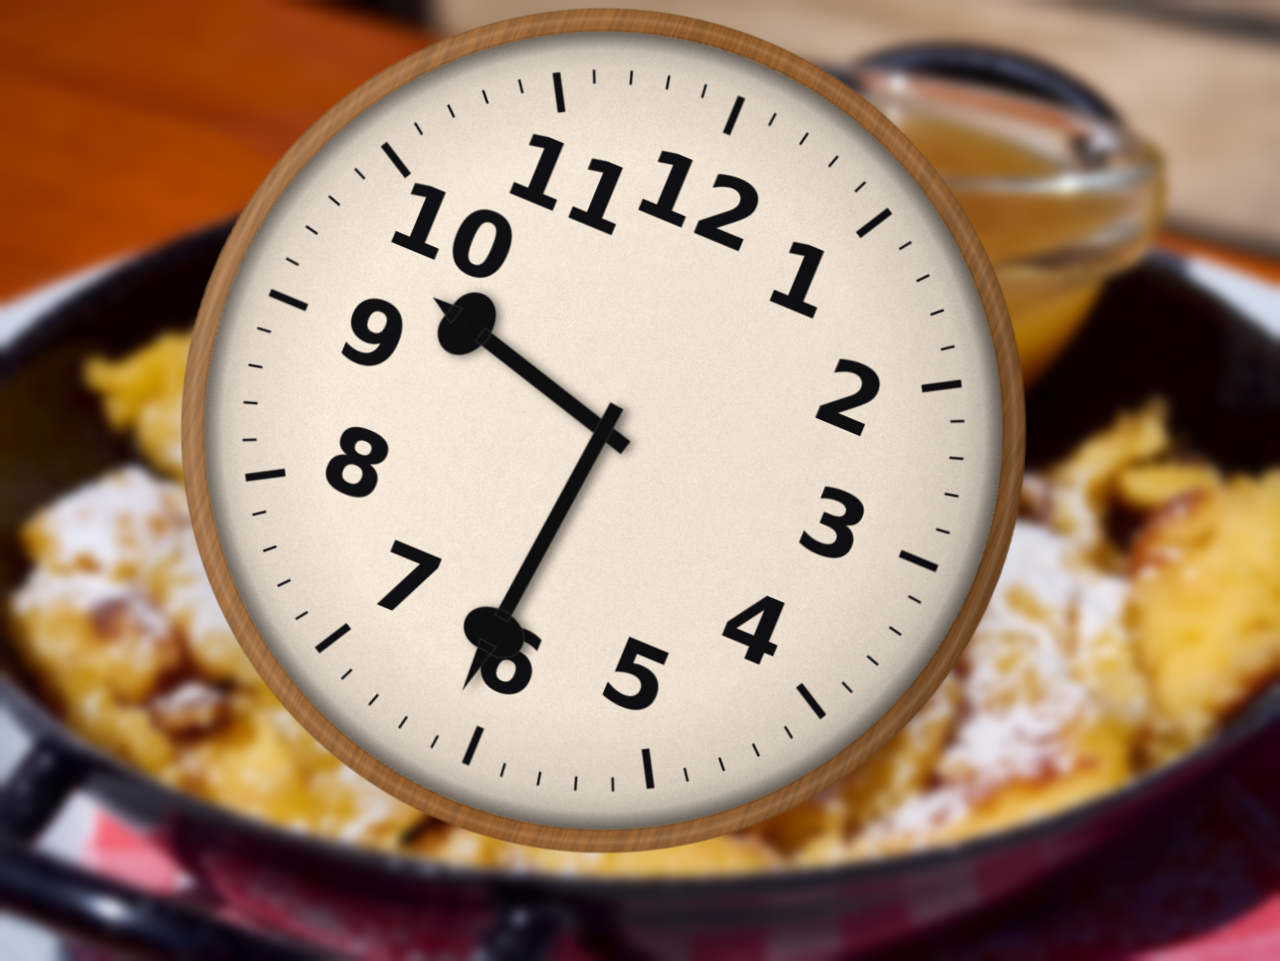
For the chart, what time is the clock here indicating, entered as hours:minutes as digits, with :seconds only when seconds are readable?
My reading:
9:31
